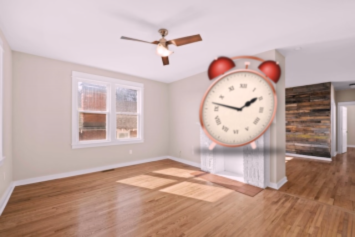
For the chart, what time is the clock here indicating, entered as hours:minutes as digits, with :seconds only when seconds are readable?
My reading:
1:47
